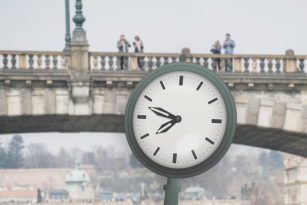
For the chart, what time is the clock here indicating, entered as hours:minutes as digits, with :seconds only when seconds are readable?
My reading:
7:48
